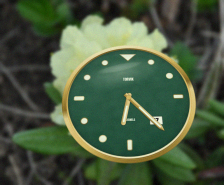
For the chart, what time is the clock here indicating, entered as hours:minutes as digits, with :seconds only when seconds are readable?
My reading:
6:23
